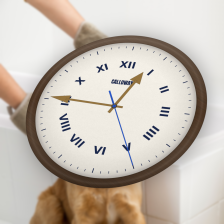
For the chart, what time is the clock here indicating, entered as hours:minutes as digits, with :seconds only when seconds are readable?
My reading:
12:45:25
